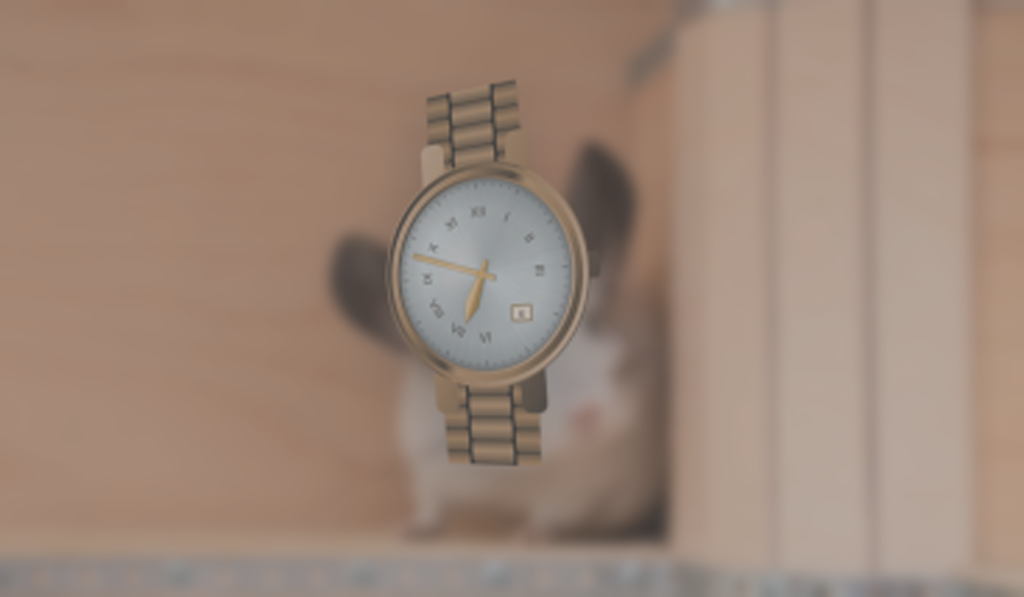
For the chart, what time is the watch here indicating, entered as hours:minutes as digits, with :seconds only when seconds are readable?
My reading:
6:48
